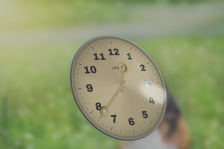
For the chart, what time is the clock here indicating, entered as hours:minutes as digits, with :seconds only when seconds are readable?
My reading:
12:38
